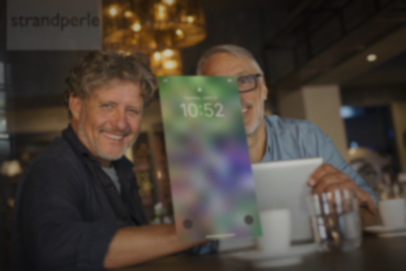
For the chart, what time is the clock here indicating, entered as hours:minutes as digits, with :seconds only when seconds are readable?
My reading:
10:52
